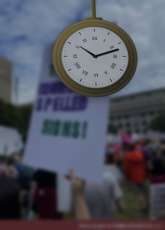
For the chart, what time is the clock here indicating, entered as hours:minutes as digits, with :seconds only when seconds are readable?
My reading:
10:12
